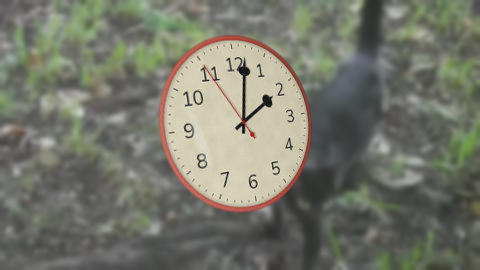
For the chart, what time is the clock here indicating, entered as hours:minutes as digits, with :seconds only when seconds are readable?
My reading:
2:01:55
